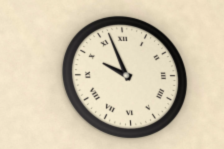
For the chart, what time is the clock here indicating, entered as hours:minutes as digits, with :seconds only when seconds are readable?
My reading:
9:57
